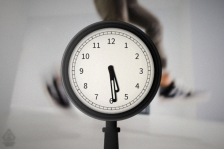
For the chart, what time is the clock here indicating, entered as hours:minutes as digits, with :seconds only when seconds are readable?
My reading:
5:29
